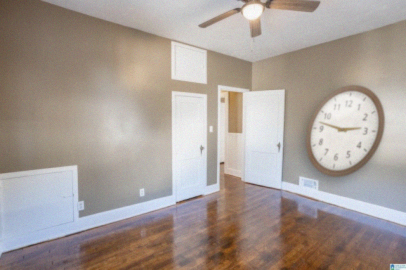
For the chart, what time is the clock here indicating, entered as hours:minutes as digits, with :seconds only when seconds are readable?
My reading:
2:47
